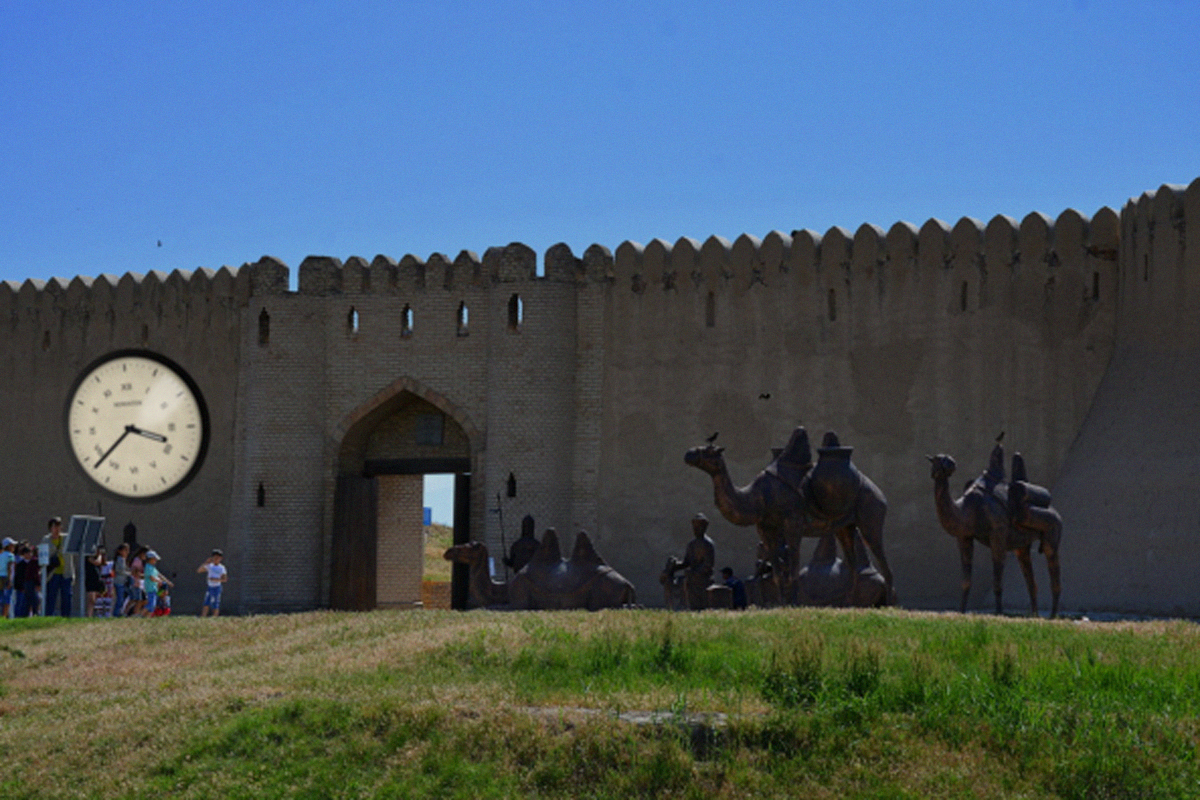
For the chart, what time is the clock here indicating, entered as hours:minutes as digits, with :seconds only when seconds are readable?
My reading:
3:38
